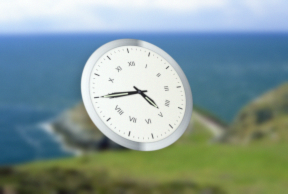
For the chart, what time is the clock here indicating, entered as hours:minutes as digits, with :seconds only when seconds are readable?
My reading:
4:45
